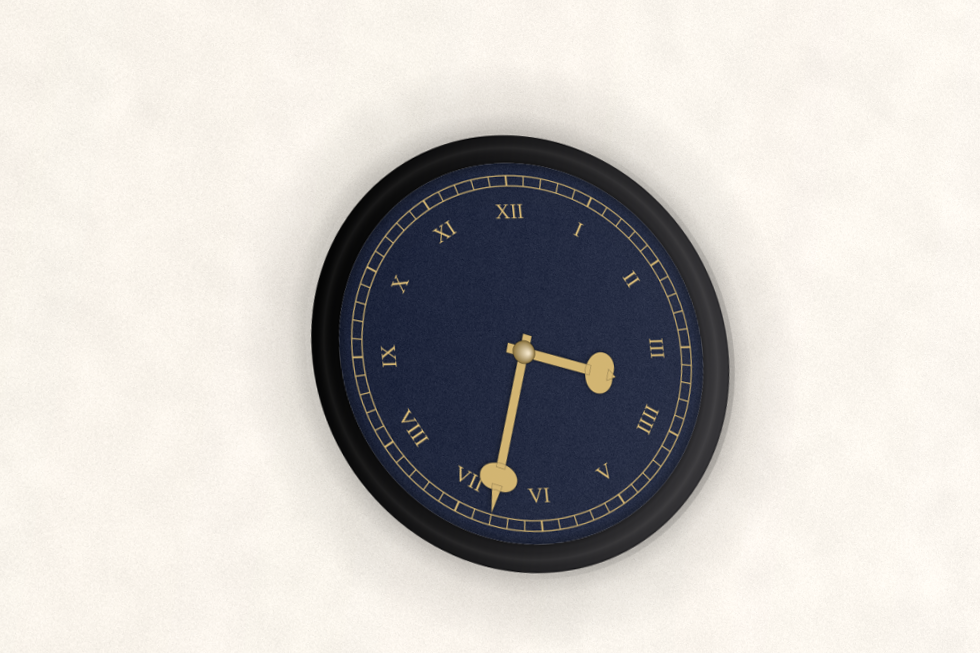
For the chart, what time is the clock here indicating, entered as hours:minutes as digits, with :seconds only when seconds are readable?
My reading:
3:33
